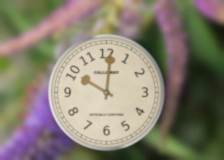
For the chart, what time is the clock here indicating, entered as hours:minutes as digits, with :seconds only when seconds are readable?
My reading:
10:01
